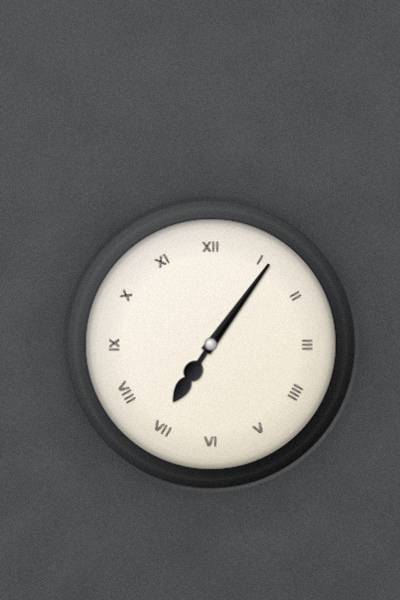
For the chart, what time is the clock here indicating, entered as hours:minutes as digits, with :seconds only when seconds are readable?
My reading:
7:06
